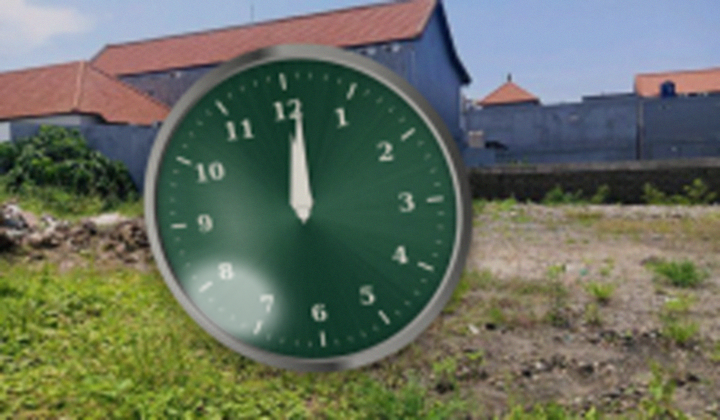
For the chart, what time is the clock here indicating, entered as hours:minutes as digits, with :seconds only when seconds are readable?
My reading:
12:01
